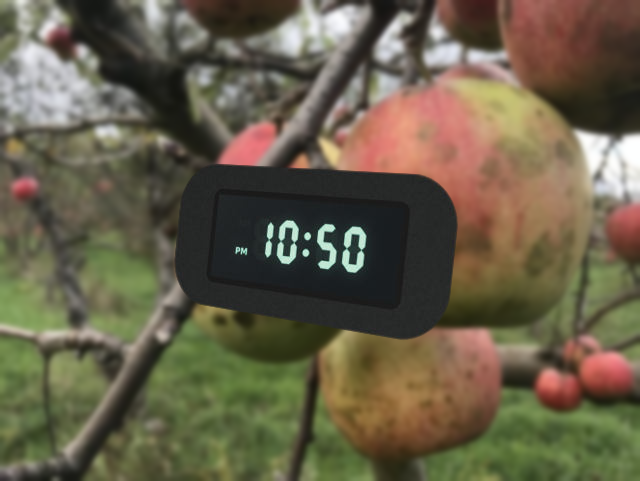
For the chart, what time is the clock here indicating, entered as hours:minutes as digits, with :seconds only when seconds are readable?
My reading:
10:50
